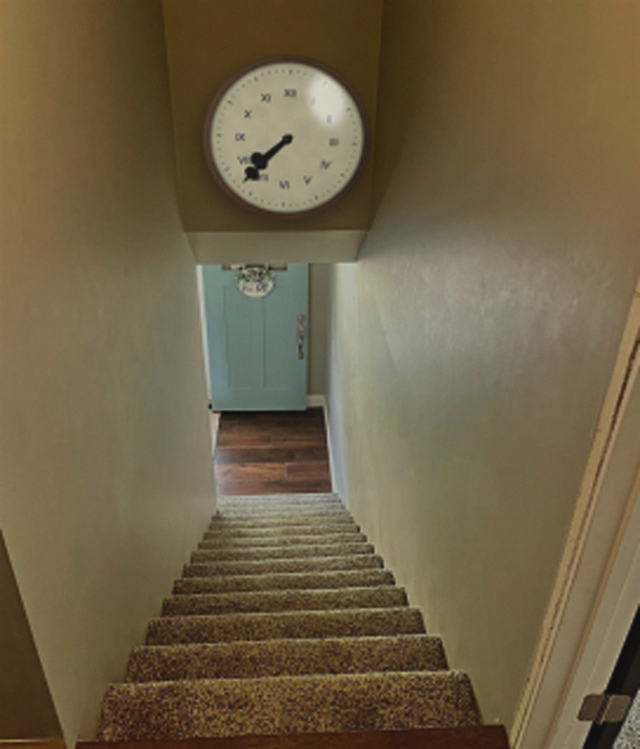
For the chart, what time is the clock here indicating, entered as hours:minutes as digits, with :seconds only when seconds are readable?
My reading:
7:37
